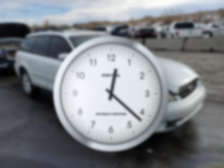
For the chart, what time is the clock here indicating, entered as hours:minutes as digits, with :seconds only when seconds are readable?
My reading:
12:22
